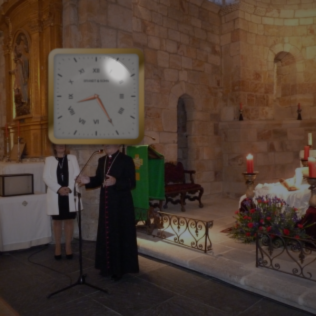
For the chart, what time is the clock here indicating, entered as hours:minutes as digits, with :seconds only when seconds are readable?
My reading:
8:25
